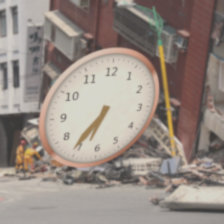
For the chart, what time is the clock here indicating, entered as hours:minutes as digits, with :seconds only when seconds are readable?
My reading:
6:36
